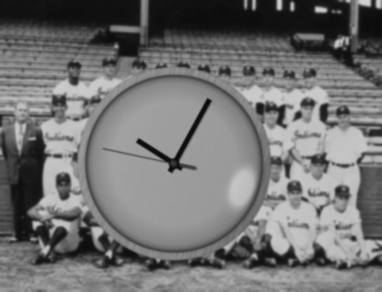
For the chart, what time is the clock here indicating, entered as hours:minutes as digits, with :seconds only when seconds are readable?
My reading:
10:04:47
